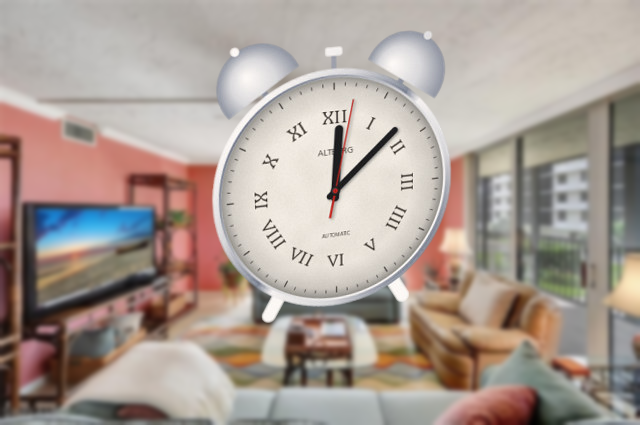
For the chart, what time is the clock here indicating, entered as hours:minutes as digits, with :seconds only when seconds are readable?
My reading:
12:08:02
